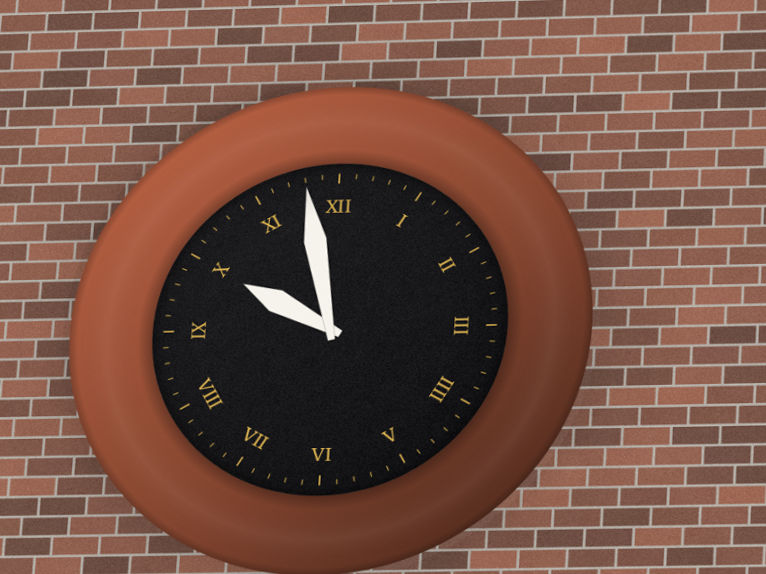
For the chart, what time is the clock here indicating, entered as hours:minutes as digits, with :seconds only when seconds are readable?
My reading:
9:58
